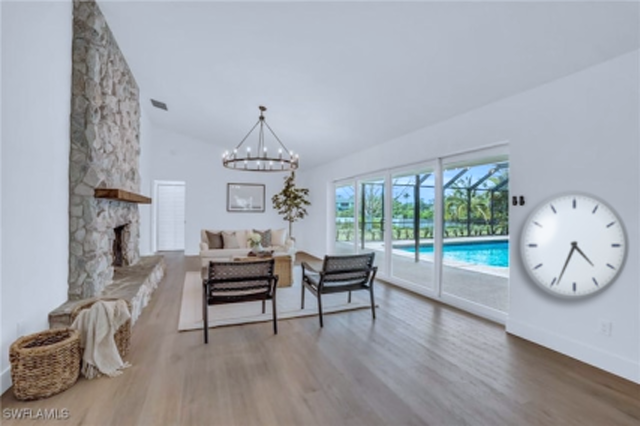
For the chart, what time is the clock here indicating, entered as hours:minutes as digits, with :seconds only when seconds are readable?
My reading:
4:34
